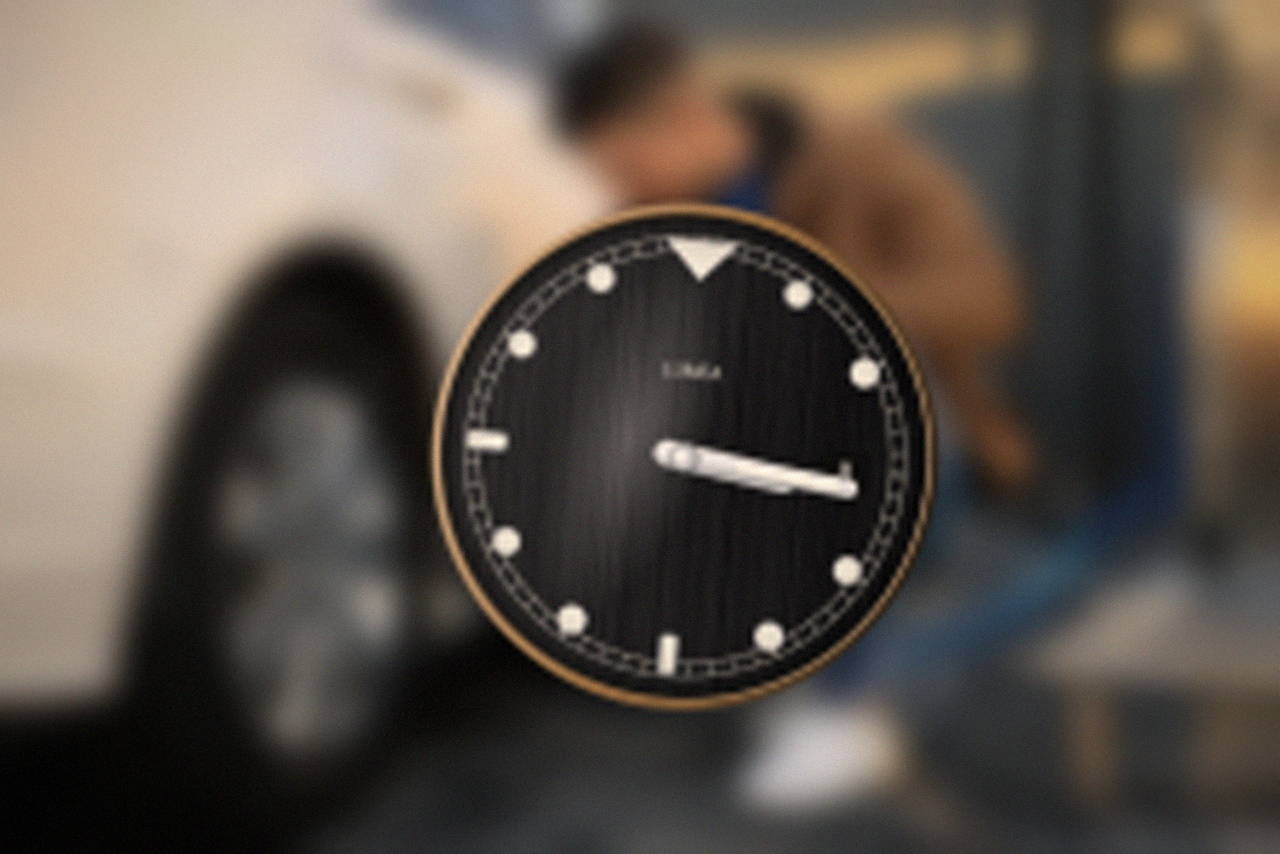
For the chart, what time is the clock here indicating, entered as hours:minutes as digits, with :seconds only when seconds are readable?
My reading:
3:16
